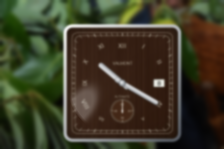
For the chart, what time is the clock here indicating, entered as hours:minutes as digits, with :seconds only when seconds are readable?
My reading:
10:20
